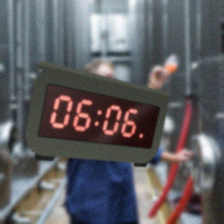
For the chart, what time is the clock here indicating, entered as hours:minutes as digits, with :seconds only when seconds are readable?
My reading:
6:06
